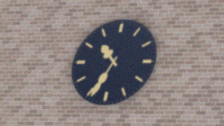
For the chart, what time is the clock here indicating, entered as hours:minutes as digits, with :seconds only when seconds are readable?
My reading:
10:34
